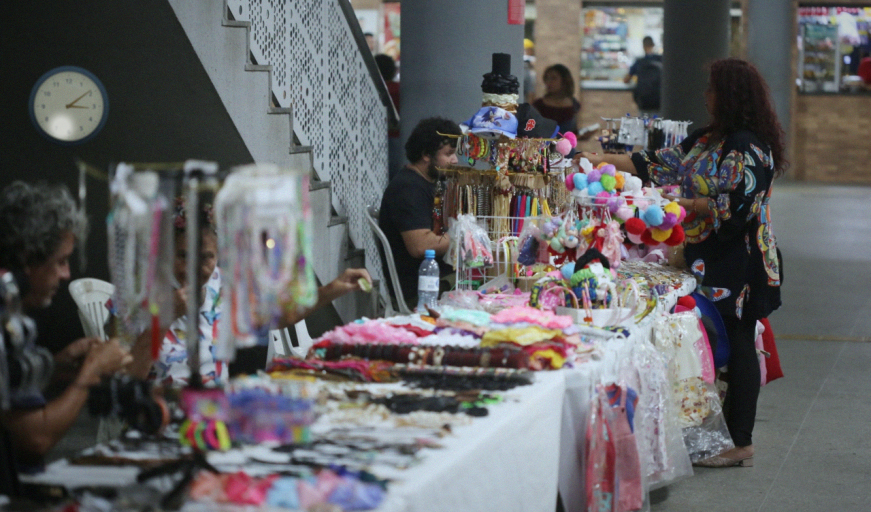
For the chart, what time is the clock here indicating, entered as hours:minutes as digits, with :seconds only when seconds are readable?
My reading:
3:09
